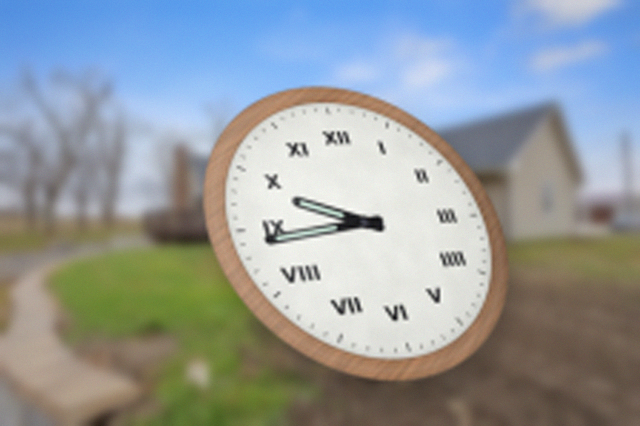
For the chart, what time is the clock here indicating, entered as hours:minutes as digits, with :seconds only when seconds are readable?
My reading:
9:44
